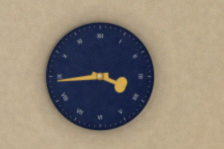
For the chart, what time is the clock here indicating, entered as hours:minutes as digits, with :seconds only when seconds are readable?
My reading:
3:44
